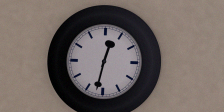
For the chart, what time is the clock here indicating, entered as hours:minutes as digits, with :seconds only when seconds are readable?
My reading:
12:32
